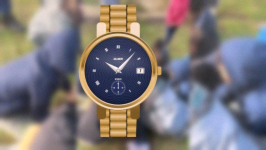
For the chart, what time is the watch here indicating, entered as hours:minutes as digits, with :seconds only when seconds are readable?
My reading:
10:07
